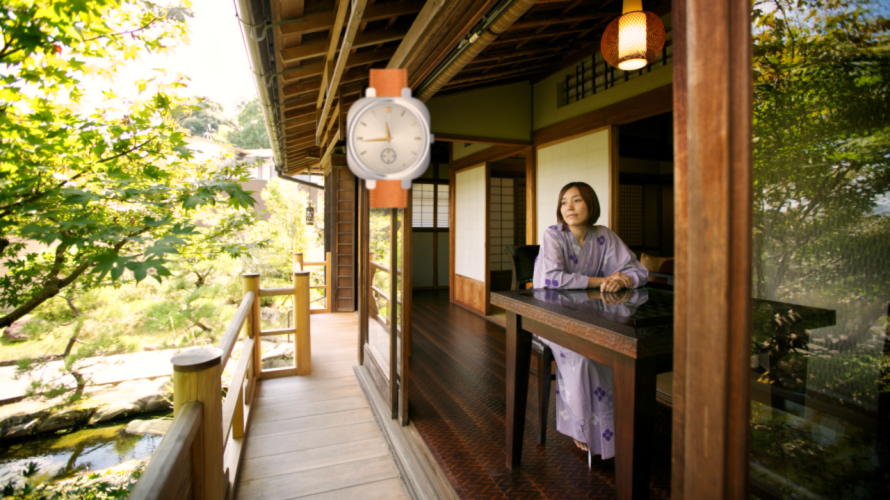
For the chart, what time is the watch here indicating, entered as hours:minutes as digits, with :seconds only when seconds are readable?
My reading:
11:44
